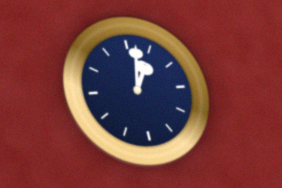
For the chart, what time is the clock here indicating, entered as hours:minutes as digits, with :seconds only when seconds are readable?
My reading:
1:02
